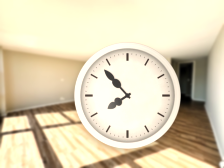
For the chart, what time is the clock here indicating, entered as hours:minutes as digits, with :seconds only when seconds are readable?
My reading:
7:53
